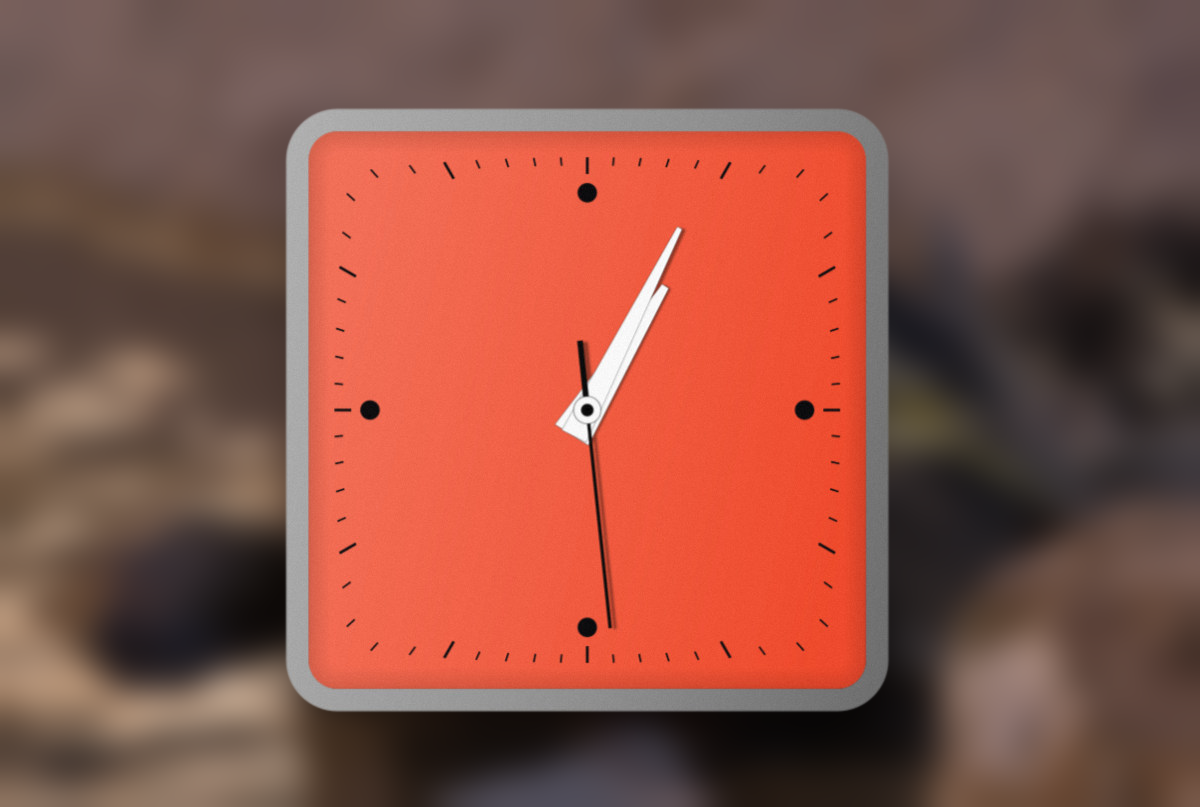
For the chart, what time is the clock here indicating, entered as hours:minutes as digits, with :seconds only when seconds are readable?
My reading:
1:04:29
